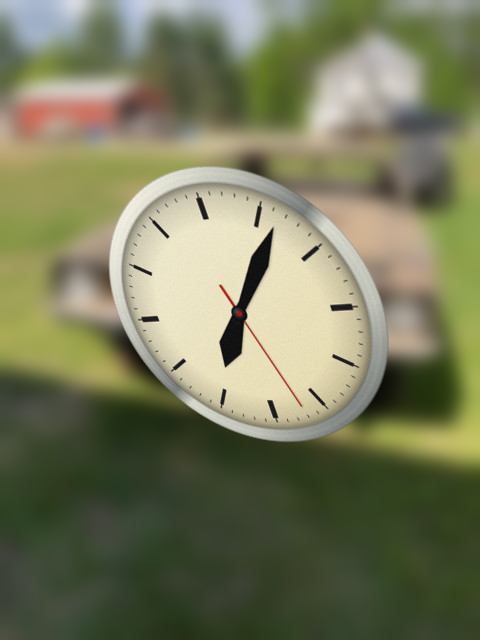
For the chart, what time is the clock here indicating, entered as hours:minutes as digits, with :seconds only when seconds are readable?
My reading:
7:06:27
